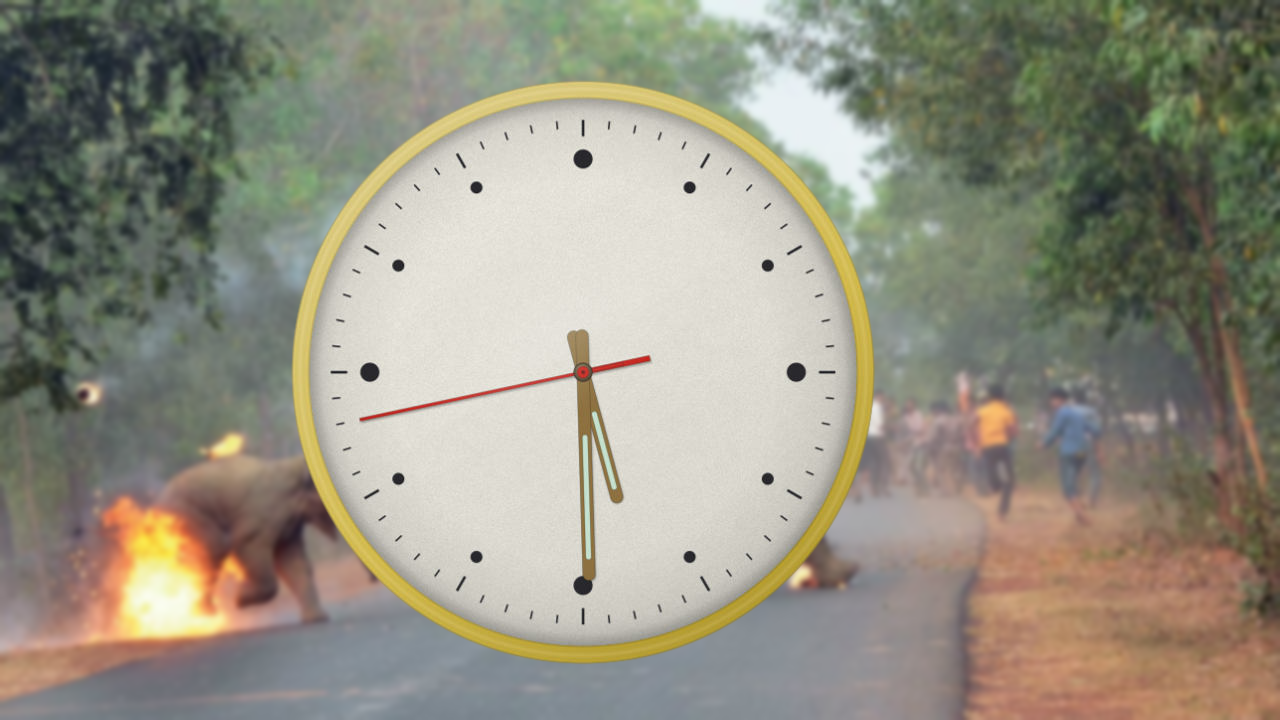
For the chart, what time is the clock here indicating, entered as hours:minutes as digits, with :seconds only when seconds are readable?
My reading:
5:29:43
